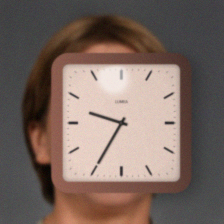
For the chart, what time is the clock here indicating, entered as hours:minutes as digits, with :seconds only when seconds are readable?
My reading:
9:35
